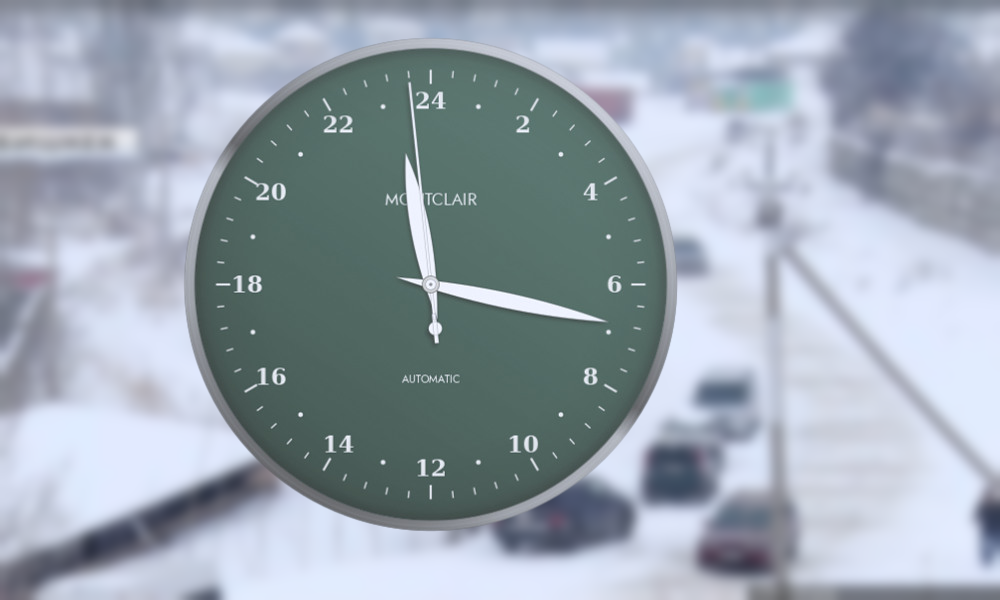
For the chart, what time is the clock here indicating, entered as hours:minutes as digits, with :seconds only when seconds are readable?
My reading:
23:16:59
